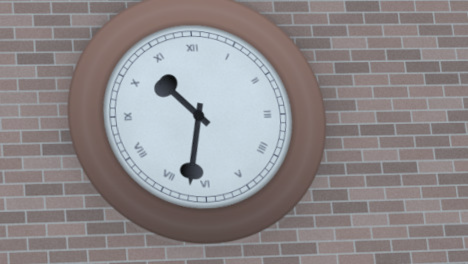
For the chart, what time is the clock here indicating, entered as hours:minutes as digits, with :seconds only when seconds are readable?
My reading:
10:32
